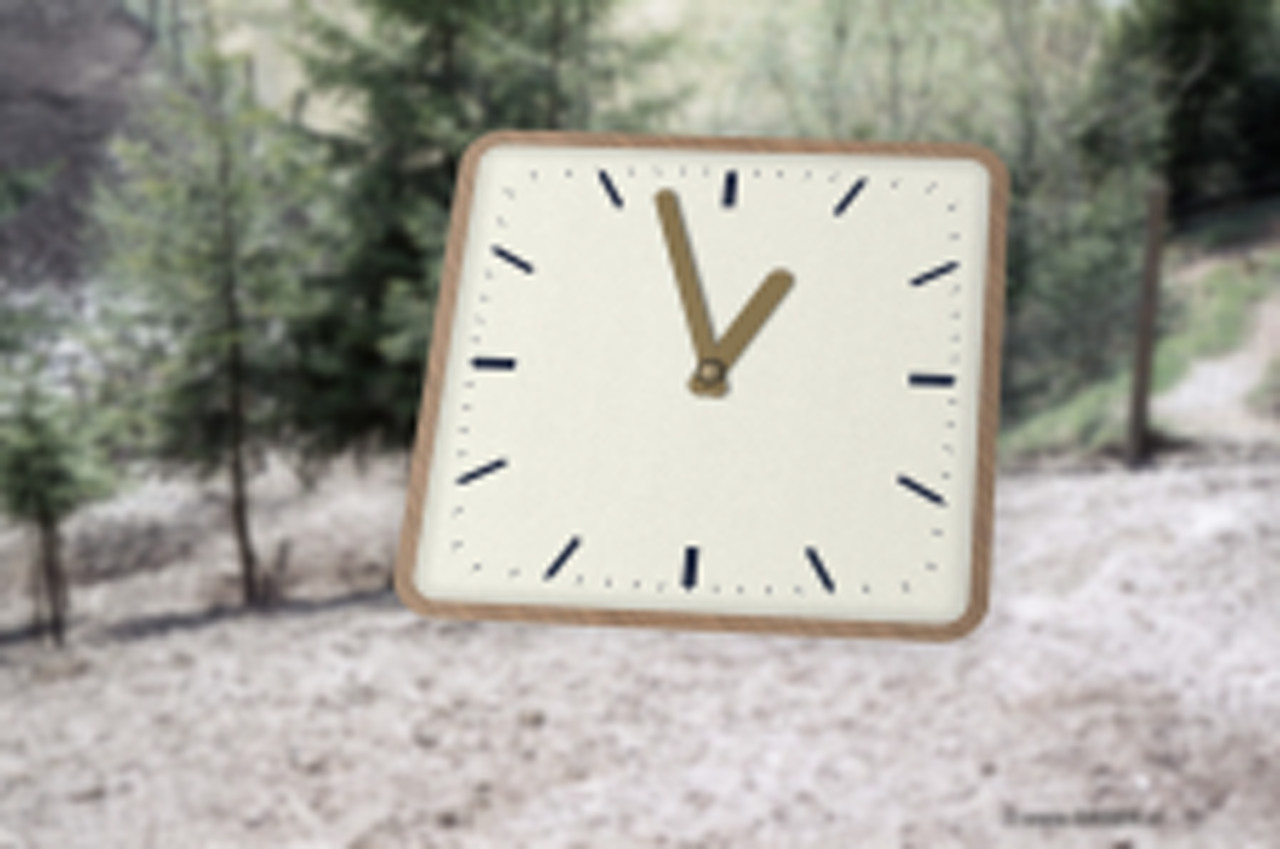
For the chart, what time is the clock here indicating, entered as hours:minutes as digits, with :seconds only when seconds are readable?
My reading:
12:57
